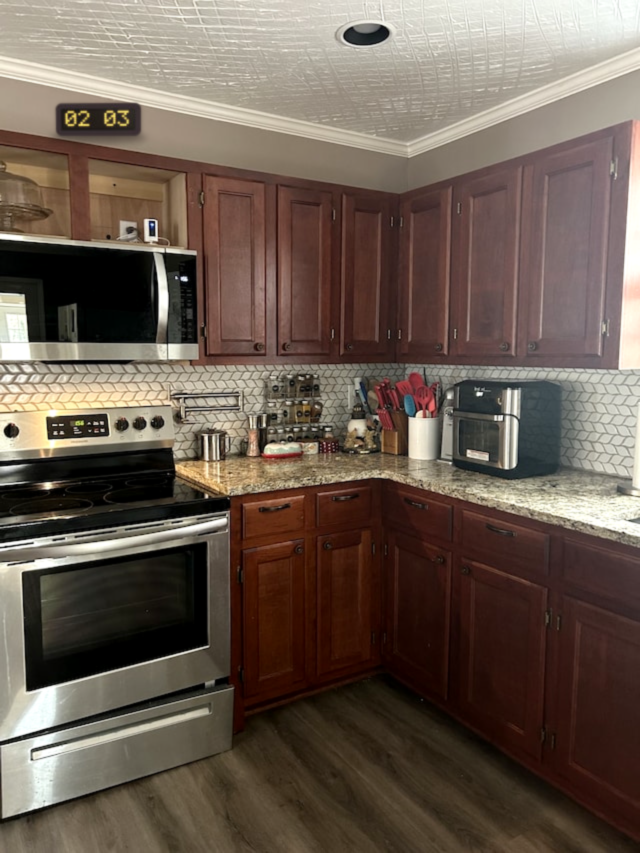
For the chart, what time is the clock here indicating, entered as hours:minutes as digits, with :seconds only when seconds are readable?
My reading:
2:03
